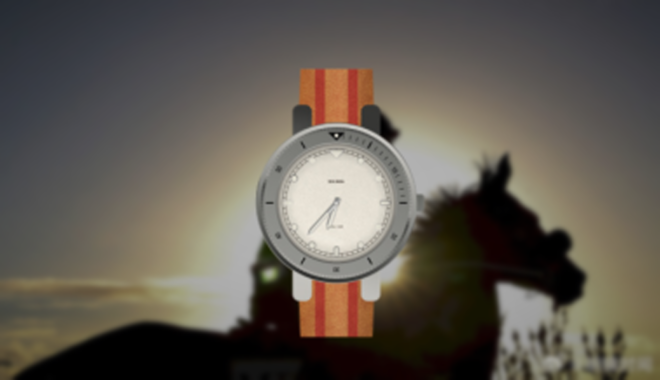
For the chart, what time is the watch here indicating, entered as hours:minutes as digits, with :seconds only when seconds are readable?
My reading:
6:37
